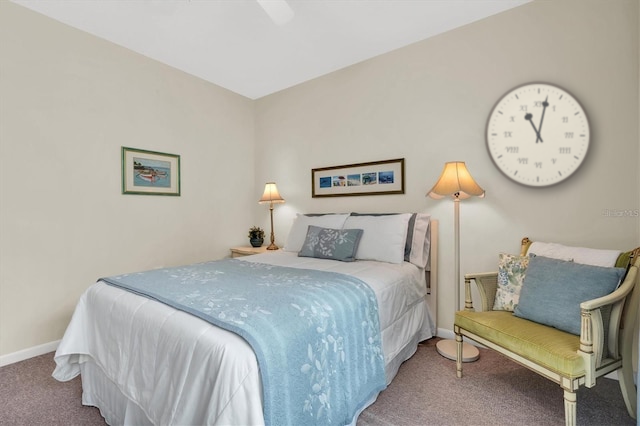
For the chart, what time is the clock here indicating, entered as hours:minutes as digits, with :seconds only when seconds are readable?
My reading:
11:02
